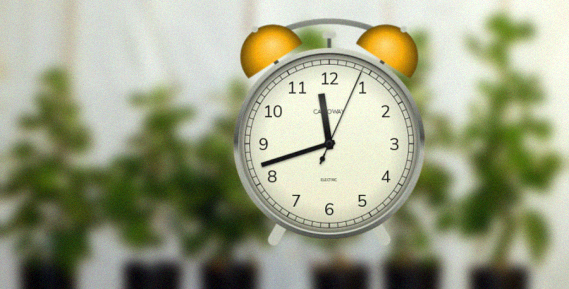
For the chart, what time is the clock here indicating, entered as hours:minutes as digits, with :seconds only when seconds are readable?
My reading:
11:42:04
